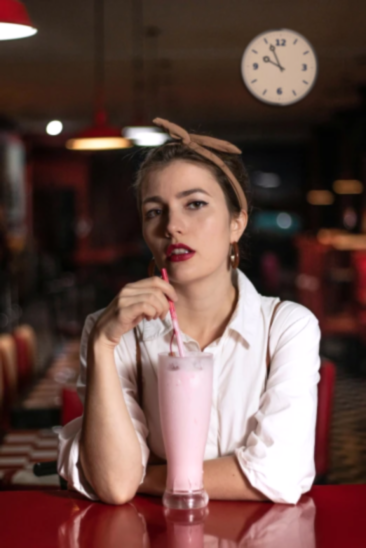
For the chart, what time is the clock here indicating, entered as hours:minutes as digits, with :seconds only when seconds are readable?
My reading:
9:56
